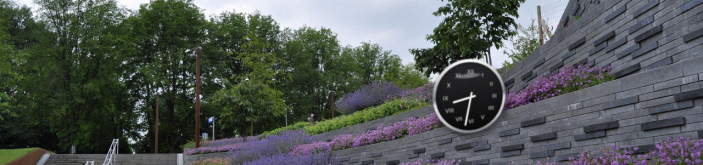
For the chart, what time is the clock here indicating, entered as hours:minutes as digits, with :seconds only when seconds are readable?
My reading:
8:32
